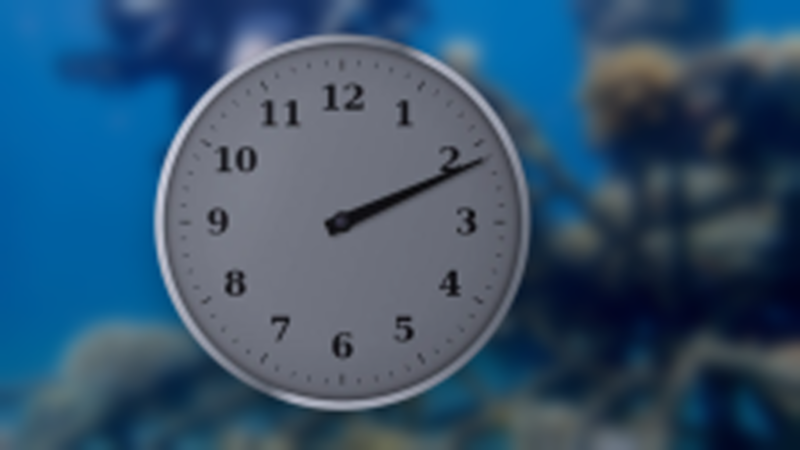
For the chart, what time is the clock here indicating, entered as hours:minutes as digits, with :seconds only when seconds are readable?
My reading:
2:11
